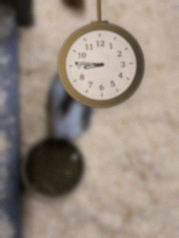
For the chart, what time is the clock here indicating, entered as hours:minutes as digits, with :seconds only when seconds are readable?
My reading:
8:46
